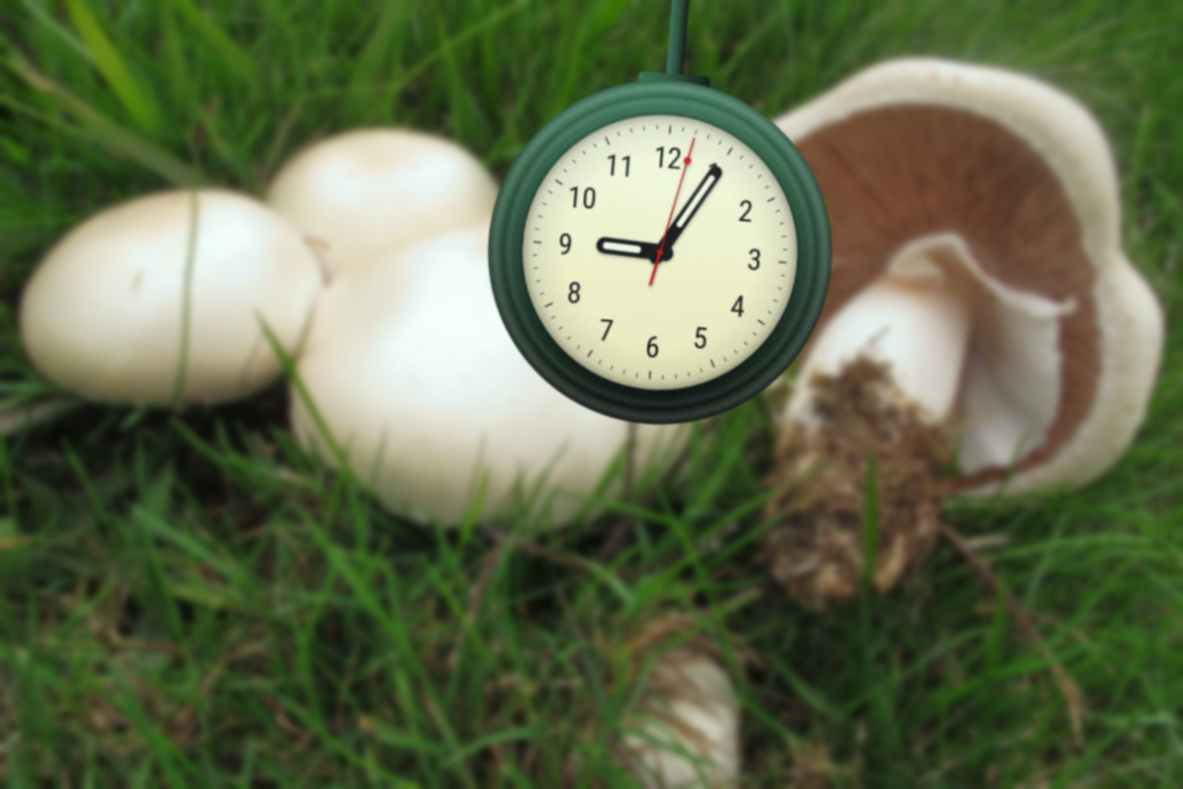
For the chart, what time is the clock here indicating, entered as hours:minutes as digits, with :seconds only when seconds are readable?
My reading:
9:05:02
